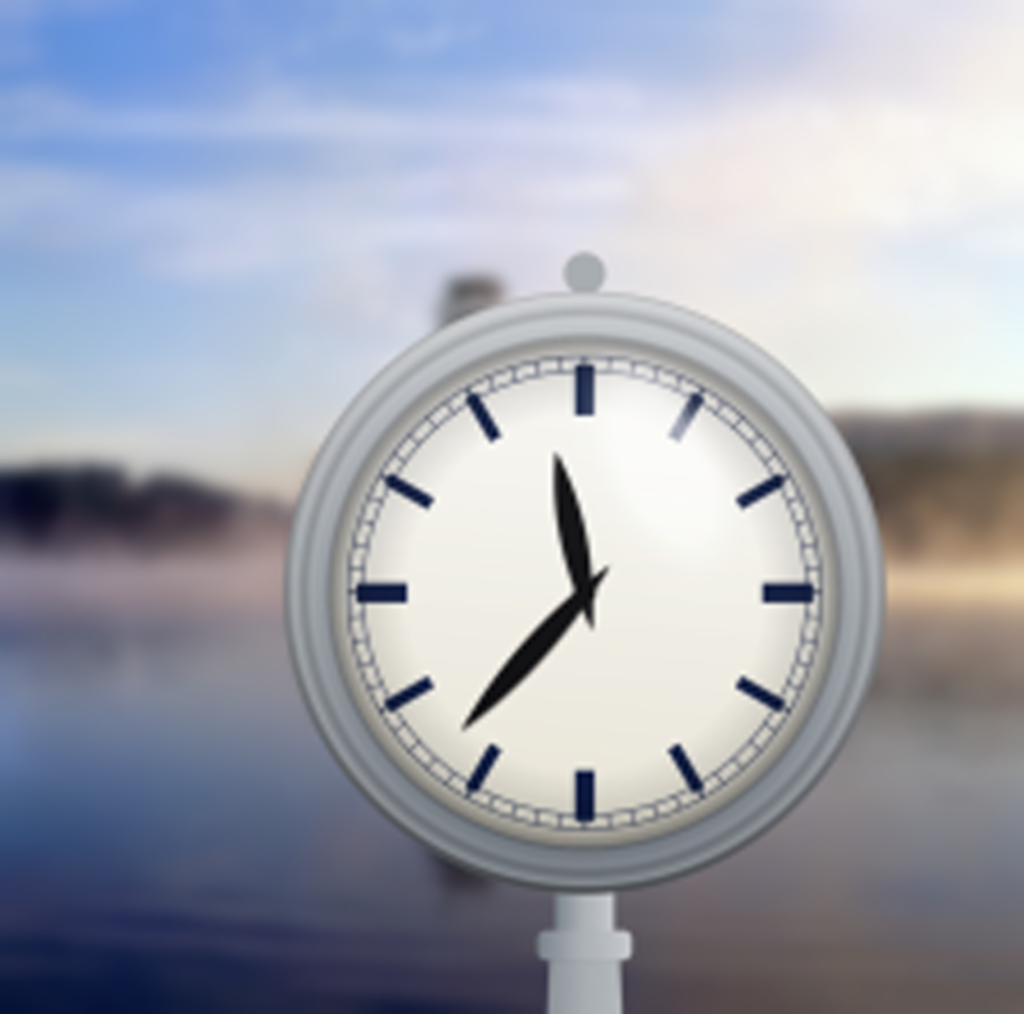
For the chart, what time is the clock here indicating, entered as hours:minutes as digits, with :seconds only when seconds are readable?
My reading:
11:37
